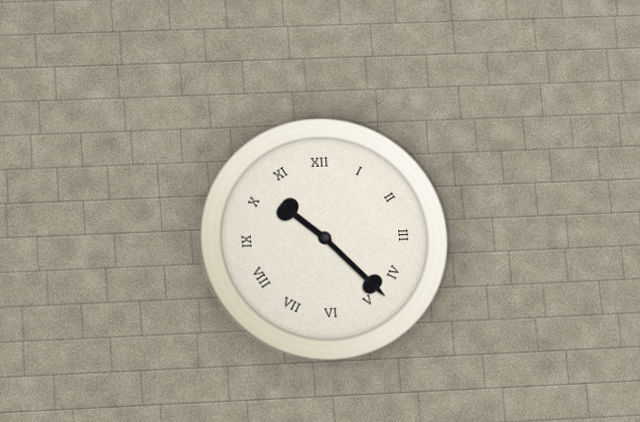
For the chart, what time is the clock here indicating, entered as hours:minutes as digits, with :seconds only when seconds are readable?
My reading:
10:23
